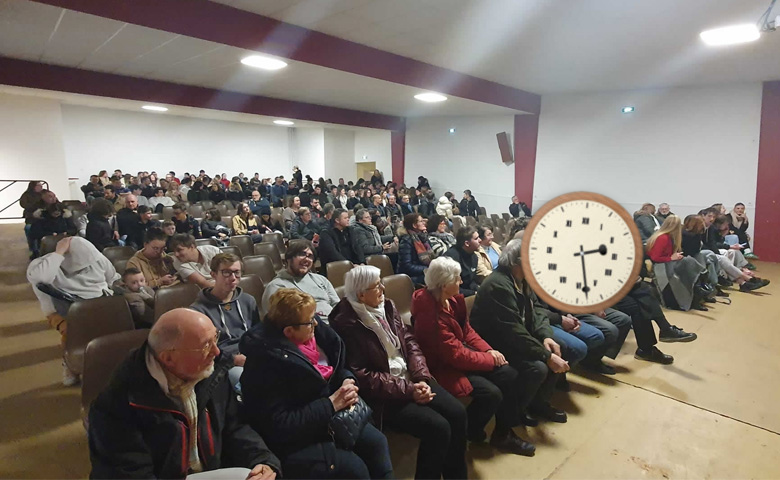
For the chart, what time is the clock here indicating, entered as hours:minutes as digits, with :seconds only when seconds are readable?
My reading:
2:28
